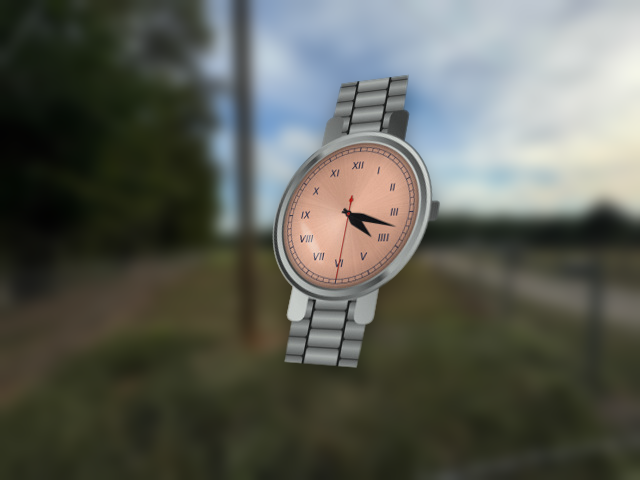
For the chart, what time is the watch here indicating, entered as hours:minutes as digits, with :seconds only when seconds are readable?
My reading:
4:17:30
